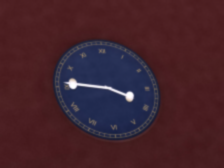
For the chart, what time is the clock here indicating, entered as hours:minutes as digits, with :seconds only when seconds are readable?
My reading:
3:46
